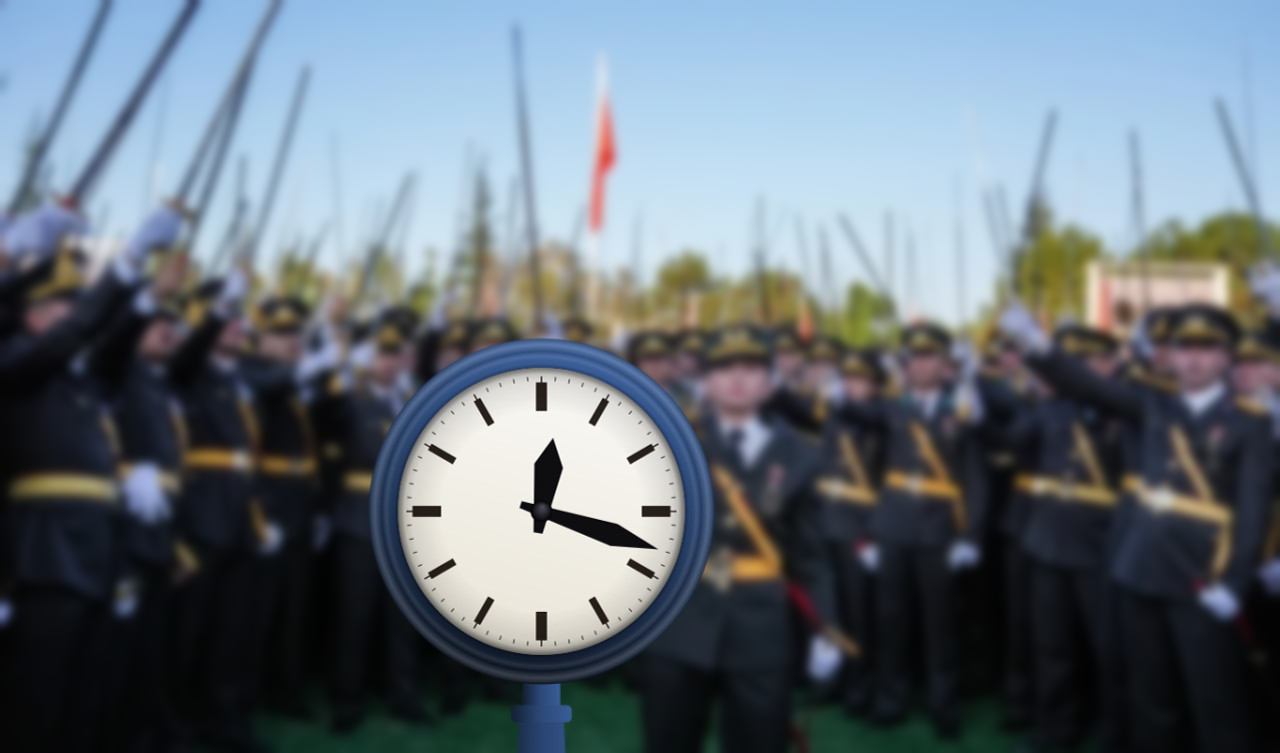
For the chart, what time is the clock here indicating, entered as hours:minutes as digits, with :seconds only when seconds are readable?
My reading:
12:18
